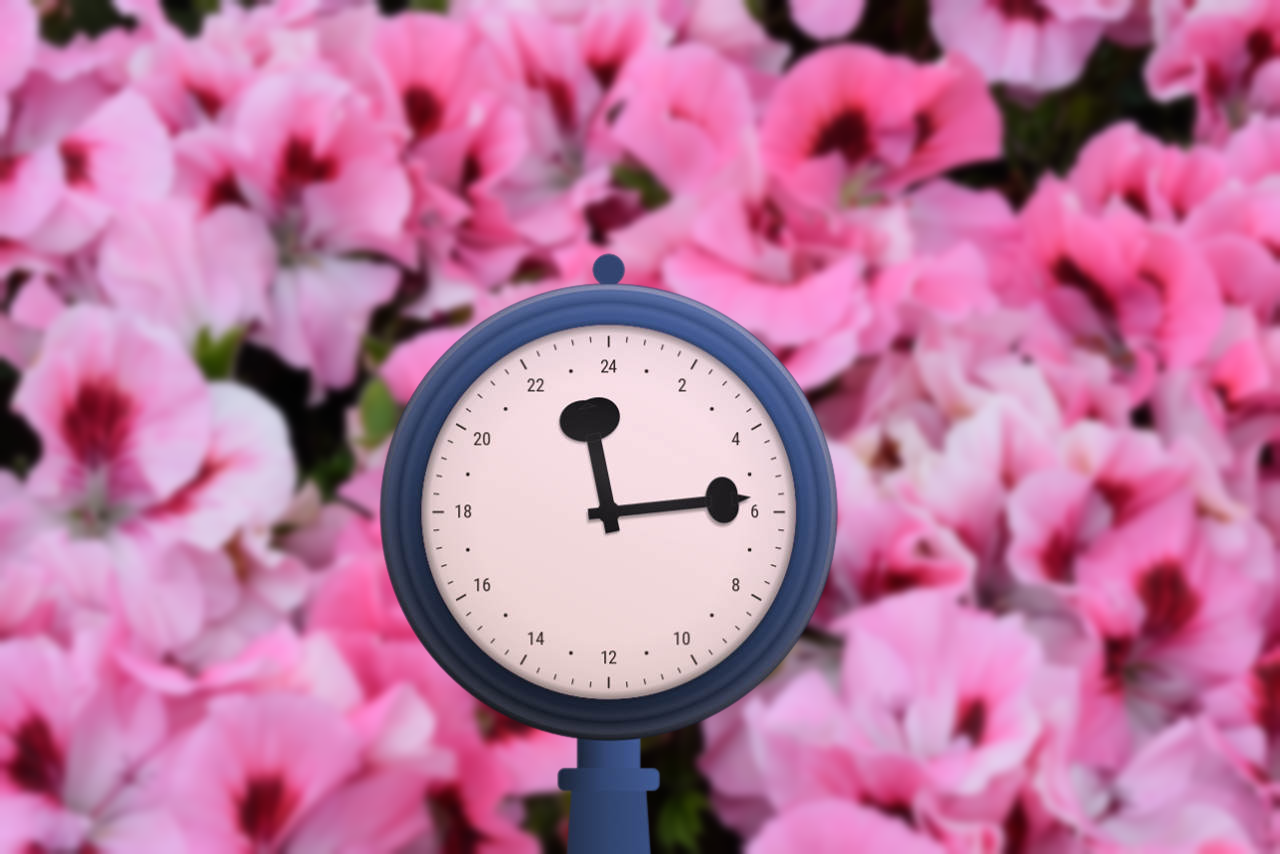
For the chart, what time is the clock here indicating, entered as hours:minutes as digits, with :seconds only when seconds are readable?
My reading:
23:14
